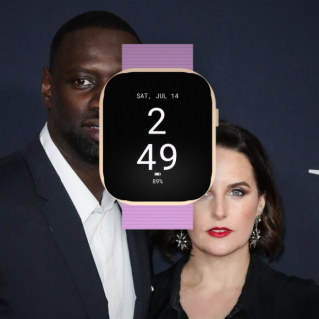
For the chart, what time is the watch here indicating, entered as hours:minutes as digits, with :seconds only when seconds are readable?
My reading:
2:49
